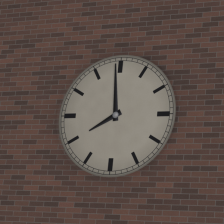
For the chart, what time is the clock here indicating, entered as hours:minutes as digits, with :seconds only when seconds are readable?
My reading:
7:59
